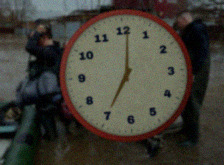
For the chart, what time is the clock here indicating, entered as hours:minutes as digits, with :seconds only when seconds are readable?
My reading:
7:01
